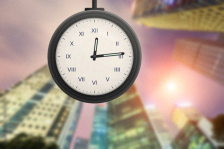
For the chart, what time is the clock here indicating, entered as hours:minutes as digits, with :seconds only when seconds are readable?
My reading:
12:14
